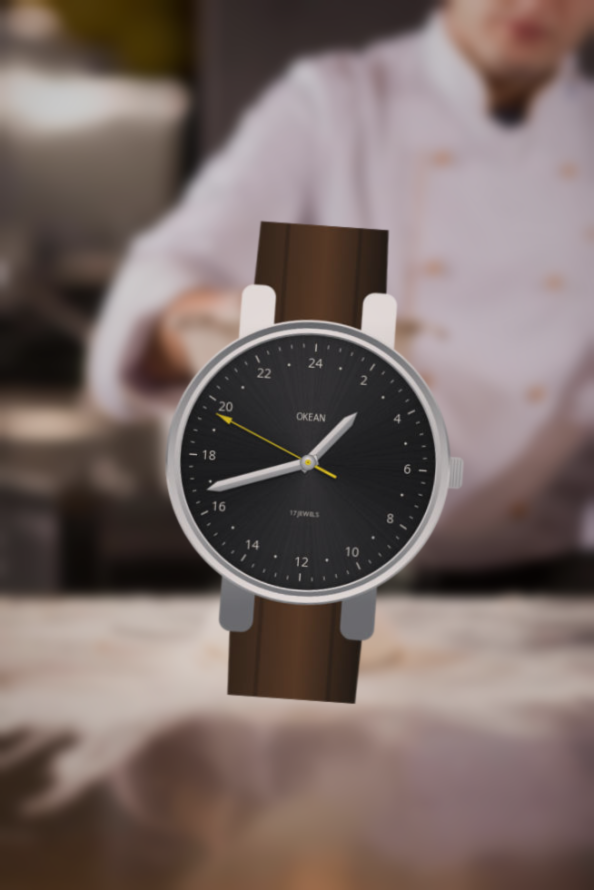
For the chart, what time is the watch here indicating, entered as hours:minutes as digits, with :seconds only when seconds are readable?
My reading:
2:41:49
